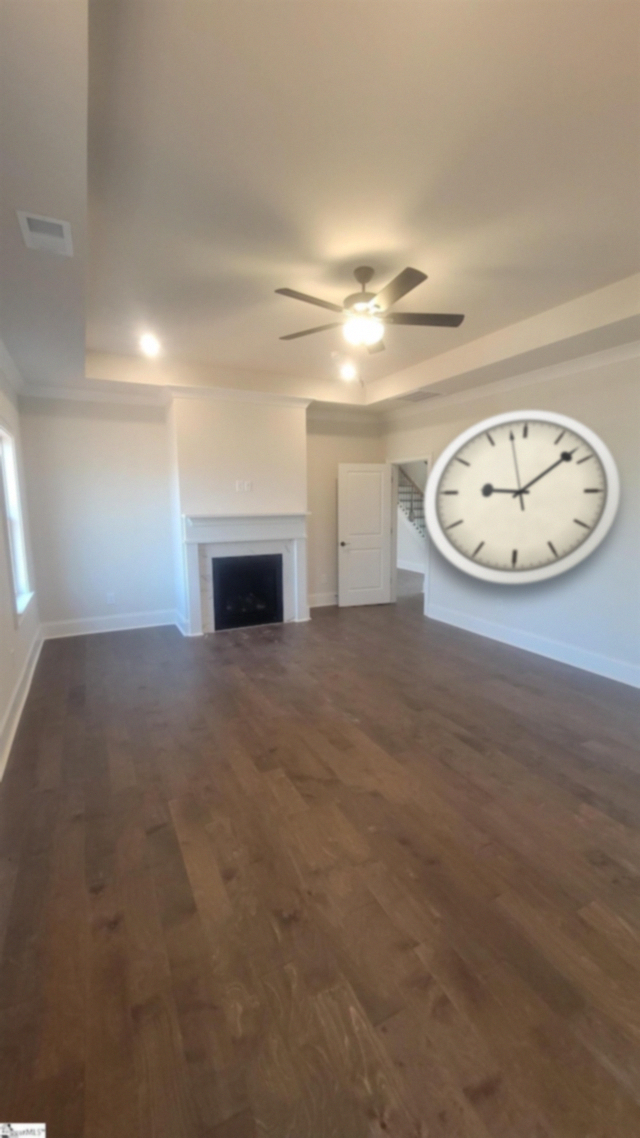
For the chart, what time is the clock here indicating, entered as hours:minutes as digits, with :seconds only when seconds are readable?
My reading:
9:07:58
